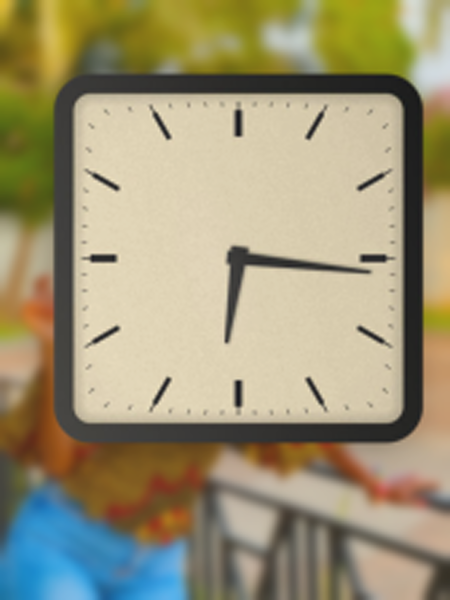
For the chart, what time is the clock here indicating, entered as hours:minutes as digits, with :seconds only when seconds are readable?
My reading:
6:16
